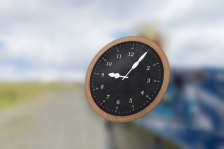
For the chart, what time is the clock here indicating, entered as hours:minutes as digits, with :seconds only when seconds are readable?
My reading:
9:05
